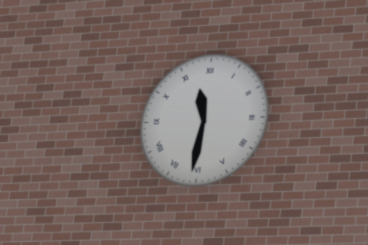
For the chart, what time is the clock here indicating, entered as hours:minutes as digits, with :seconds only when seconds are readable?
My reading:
11:31
